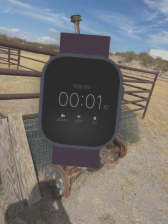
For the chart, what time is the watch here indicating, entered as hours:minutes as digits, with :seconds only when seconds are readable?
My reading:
0:01
